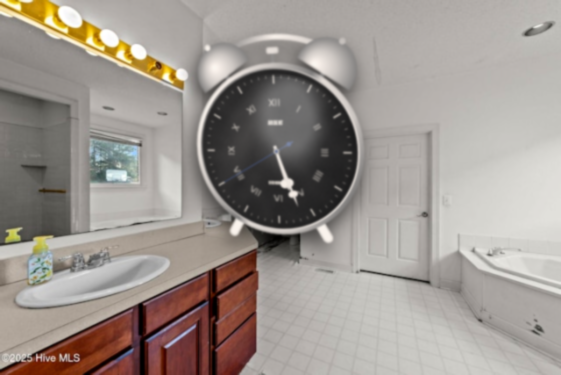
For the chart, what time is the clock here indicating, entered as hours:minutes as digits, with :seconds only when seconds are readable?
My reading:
5:26:40
